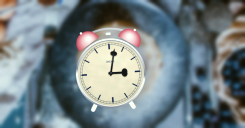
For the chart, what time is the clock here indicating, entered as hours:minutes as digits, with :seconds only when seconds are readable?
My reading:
3:02
